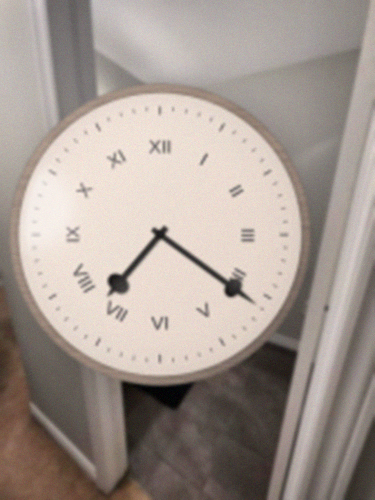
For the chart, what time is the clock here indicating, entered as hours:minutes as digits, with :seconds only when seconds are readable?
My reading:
7:21
